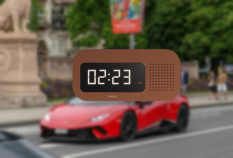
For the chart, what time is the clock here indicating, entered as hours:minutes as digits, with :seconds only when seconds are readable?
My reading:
2:23
